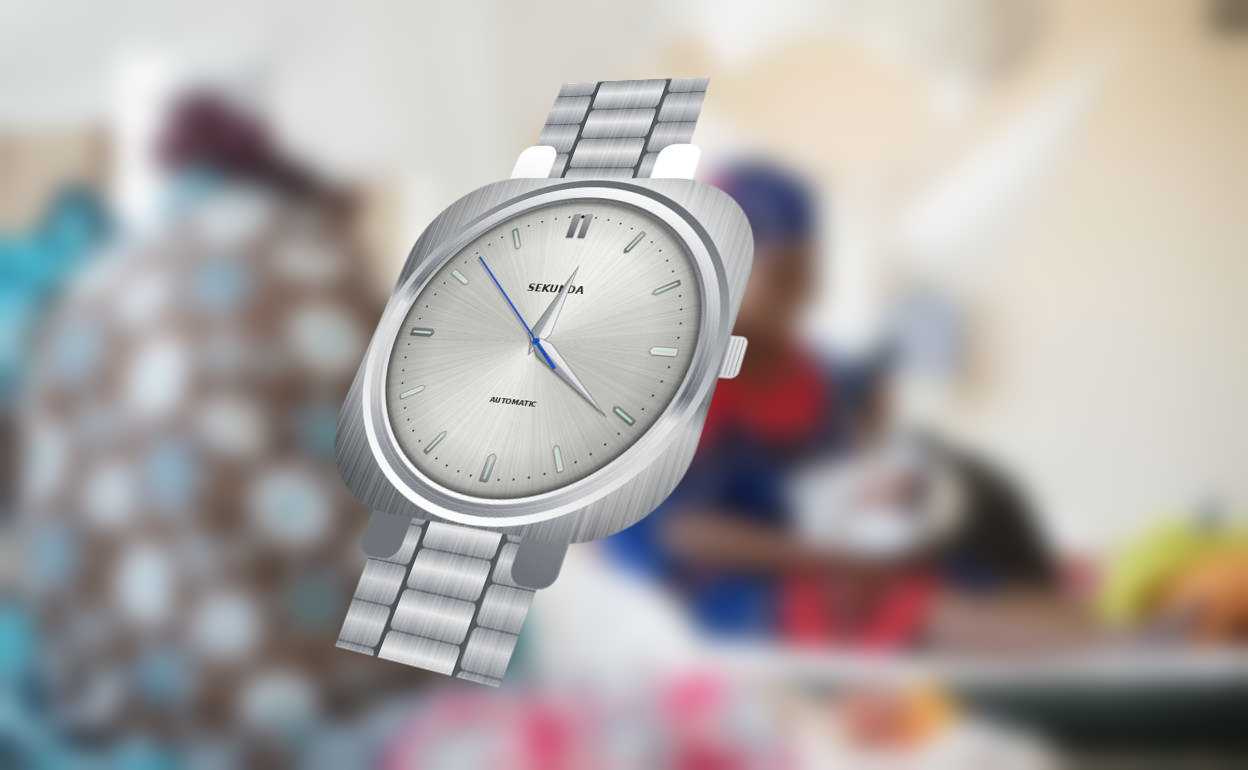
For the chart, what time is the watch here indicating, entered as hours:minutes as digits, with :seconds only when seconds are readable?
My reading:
12:20:52
